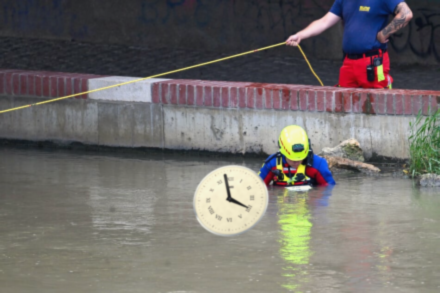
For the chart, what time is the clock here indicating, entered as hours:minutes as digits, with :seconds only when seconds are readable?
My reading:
3:58
